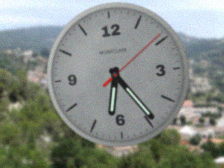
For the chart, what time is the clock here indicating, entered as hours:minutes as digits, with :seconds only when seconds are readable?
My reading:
6:24:09
